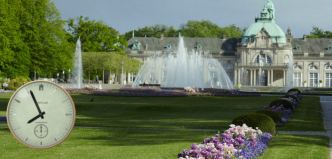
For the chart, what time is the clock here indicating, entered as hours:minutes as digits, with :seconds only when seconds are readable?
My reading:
7:56
